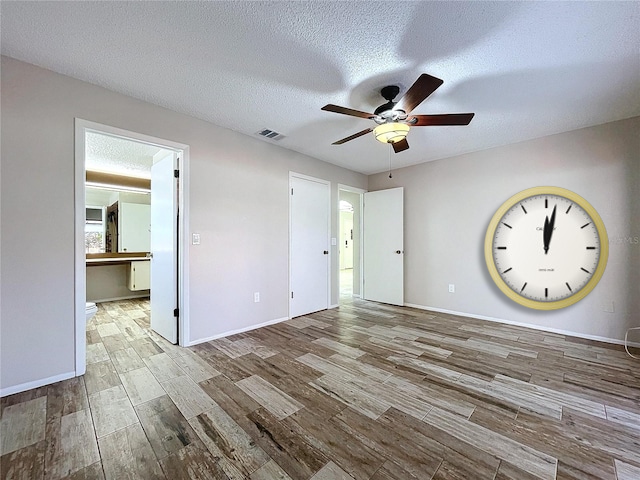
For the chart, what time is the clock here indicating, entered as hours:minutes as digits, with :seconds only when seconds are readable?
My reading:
12:02
